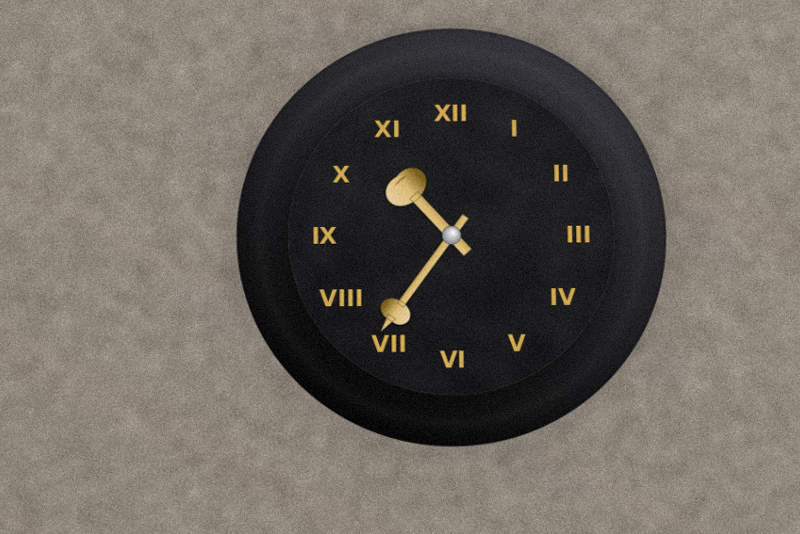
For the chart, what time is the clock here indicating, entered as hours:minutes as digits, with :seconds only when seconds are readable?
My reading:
10:36
